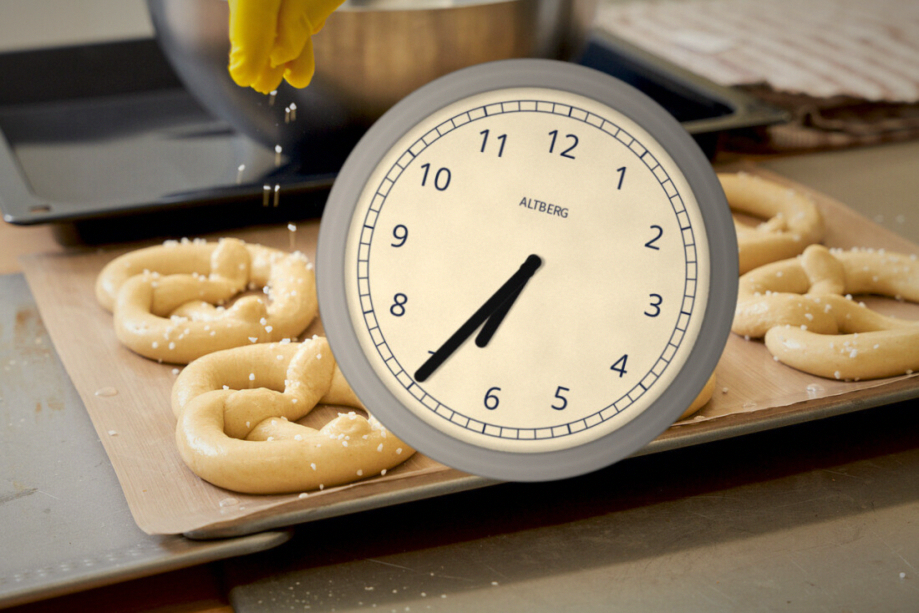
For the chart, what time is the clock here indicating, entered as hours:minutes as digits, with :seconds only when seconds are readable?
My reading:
6:35
